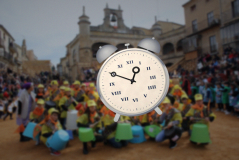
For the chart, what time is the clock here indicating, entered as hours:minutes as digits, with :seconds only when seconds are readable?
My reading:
12:50
